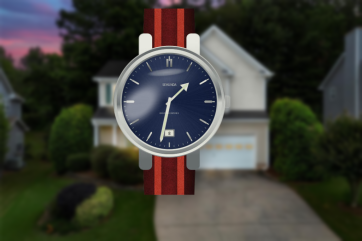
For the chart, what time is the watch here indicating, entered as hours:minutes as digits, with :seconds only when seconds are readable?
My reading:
1:32
